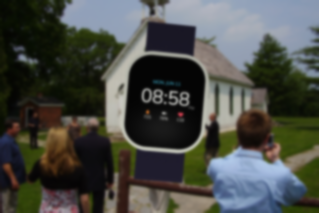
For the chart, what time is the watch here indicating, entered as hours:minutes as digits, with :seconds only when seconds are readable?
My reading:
8:58
